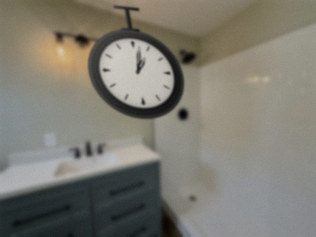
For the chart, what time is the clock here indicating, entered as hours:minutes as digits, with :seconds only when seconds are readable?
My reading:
1:02
